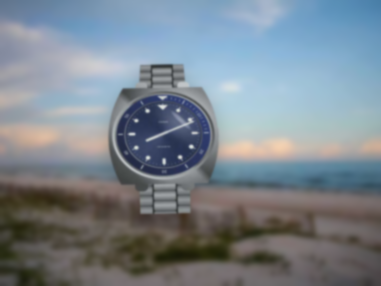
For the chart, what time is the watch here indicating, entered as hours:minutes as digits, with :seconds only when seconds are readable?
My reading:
8:11
